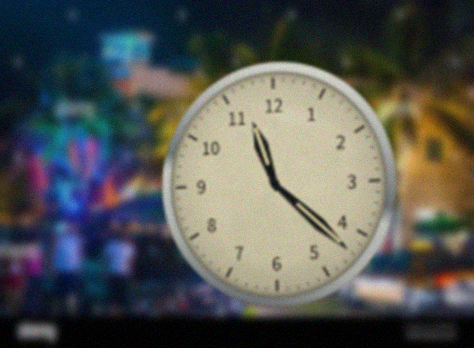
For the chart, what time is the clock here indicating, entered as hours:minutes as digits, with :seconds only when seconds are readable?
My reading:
11:22
